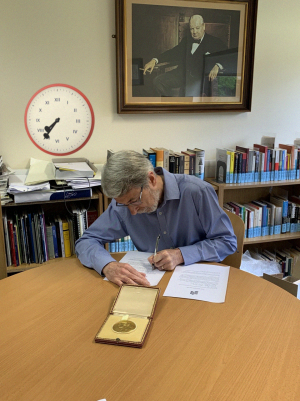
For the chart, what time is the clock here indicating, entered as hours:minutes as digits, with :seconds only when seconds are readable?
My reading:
7:36
